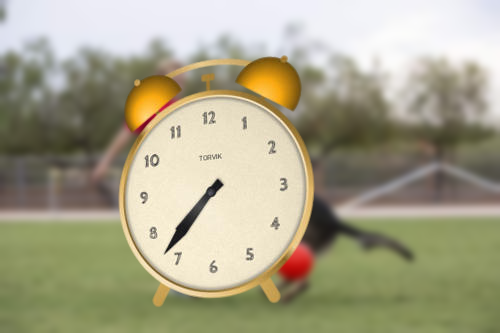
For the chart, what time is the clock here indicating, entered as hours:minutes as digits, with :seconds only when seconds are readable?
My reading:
7:37
